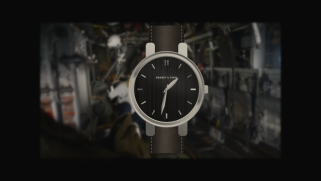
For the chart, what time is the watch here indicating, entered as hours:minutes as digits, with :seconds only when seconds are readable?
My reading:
1:32
